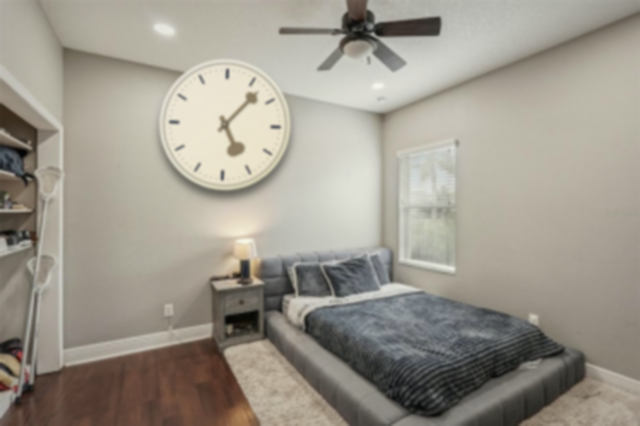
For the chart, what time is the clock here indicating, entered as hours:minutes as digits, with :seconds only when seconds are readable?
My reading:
5:07
